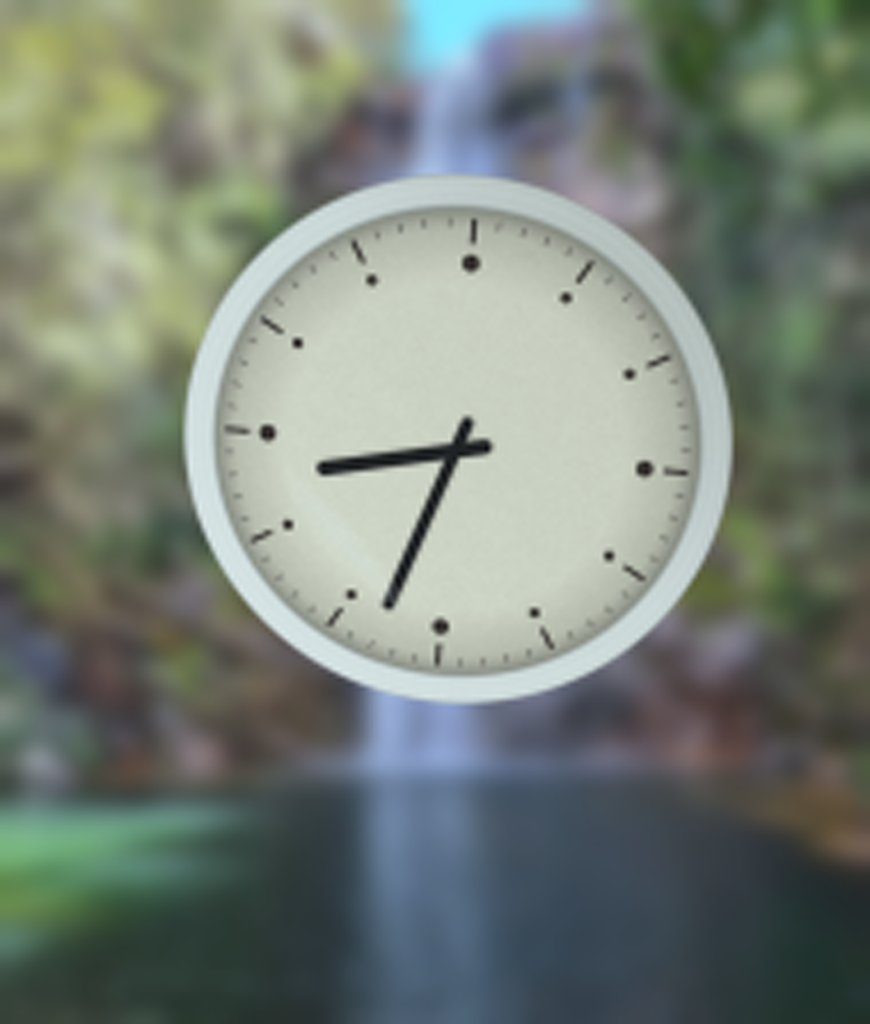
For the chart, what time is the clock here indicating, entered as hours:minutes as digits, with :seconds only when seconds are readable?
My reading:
8:33
